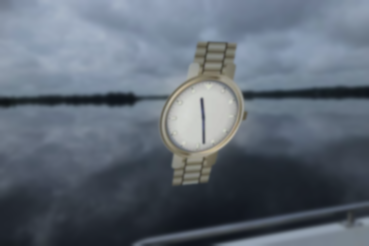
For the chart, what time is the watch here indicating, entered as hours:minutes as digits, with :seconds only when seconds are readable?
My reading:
11:28
